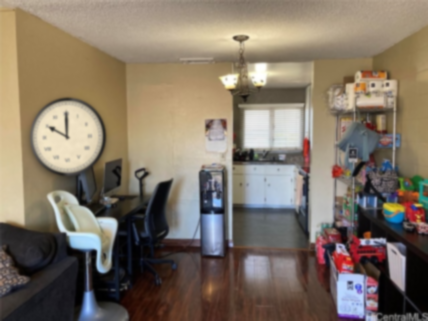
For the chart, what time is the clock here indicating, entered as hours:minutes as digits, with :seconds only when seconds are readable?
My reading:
10:00
